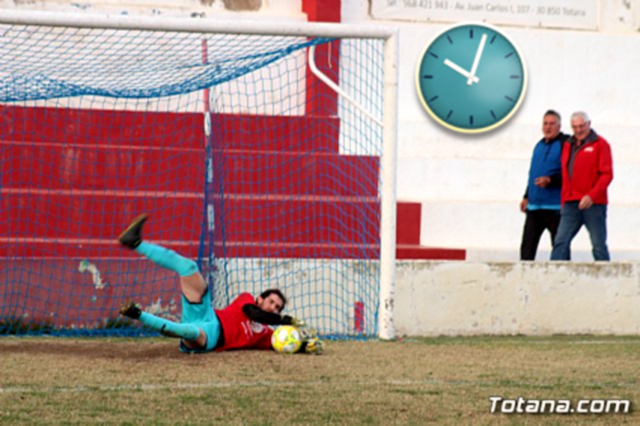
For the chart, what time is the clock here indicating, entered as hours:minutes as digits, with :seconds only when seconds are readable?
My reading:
10:03
